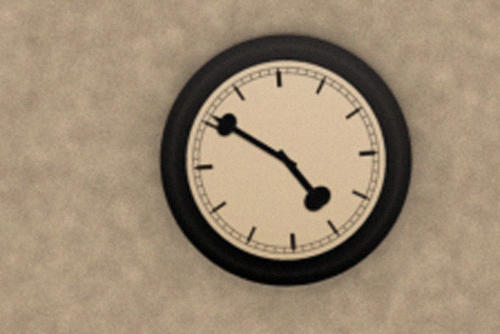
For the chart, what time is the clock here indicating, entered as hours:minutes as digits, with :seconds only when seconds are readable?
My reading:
4:51
